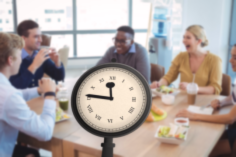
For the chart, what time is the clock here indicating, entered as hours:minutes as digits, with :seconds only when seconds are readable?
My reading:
11:46
